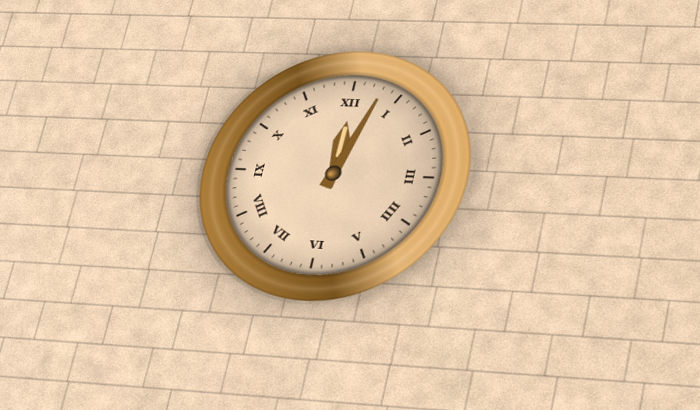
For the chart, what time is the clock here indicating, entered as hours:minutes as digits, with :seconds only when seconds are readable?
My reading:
12:03
